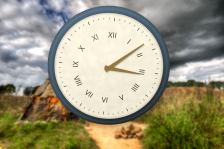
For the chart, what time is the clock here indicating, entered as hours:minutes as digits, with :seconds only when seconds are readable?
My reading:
3:08
